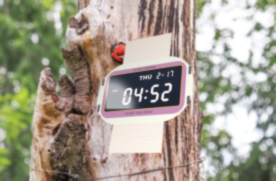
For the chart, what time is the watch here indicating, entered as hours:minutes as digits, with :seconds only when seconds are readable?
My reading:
4:52
